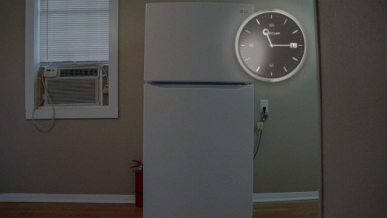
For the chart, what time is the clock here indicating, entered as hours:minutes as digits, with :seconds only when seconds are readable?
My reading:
11:15
